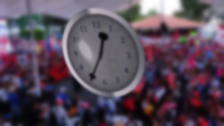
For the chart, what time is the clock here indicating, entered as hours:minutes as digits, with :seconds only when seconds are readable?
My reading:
12:35
